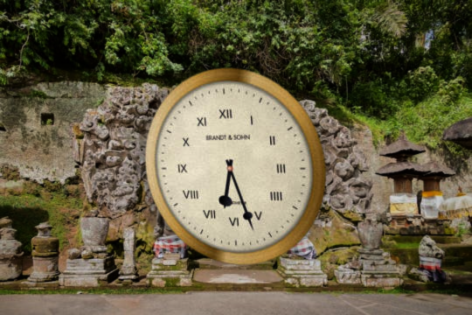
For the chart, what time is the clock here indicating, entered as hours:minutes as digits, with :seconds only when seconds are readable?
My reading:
6:27
